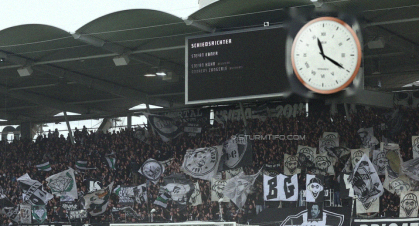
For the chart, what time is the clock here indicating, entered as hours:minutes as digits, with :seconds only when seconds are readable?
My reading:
11:20
